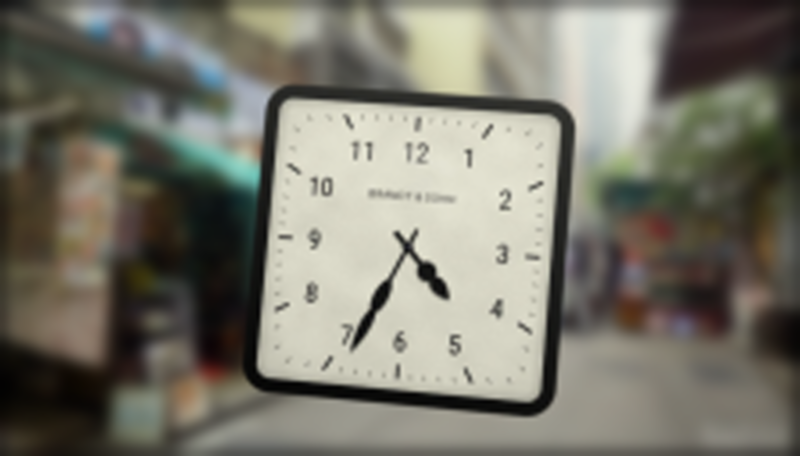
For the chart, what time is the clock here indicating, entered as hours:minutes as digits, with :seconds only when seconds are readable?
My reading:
4:34
